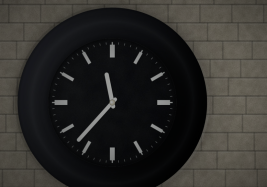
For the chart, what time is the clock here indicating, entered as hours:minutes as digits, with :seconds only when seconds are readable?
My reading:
11:37
